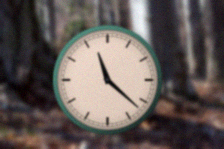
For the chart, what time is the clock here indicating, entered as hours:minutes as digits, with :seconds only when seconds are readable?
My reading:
11:22
